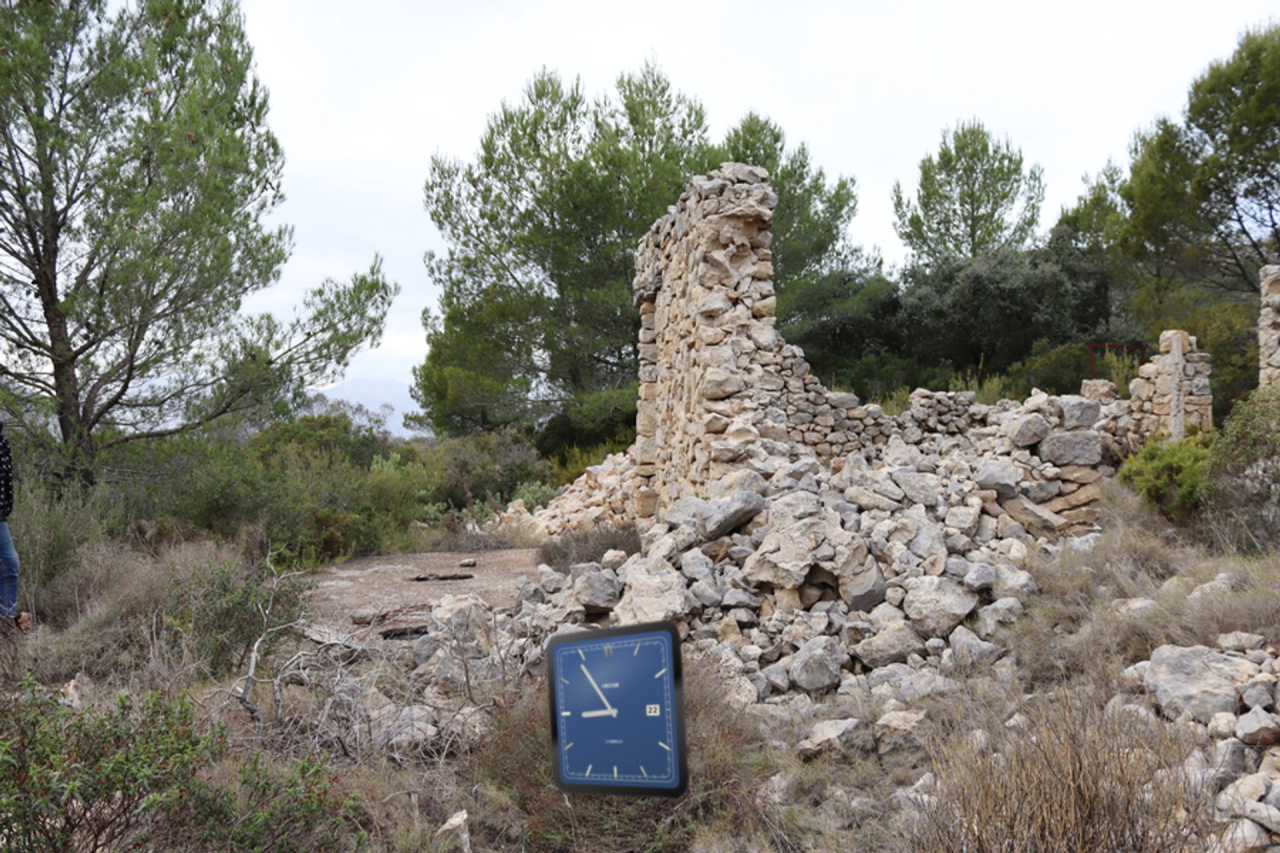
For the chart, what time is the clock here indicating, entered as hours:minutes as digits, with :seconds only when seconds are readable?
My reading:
8:54
